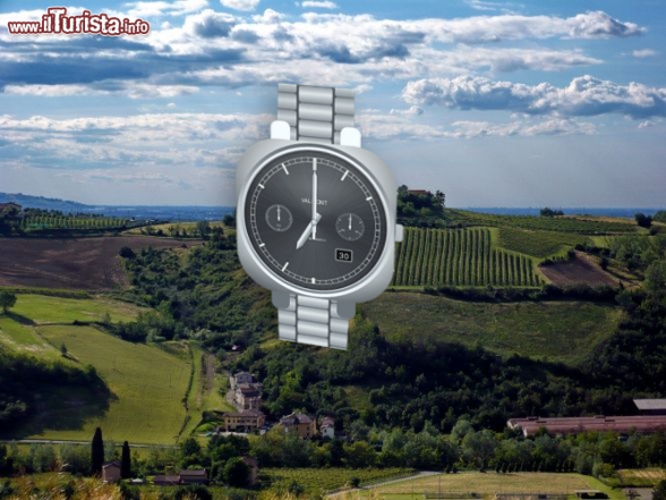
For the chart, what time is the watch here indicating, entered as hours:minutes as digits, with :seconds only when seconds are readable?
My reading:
7:00
